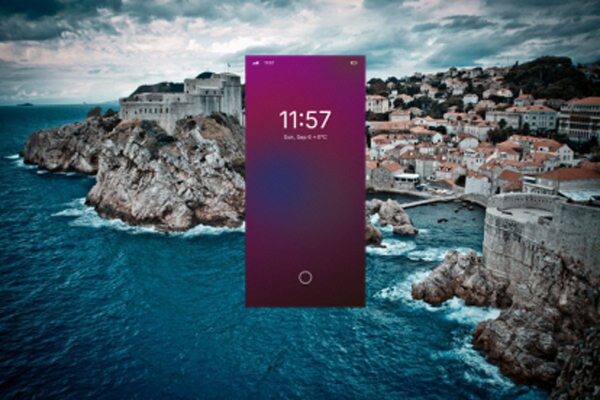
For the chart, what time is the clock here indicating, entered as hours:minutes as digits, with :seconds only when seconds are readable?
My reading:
11:57
